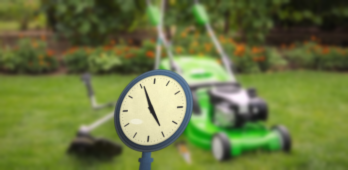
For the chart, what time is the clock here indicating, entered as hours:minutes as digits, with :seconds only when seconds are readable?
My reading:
4:56
